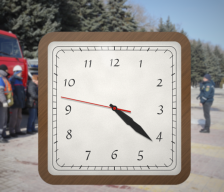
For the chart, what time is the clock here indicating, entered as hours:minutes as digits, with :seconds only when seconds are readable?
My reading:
4:21:47
